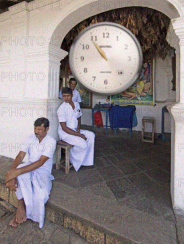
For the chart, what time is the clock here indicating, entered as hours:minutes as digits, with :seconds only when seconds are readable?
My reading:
10:54
